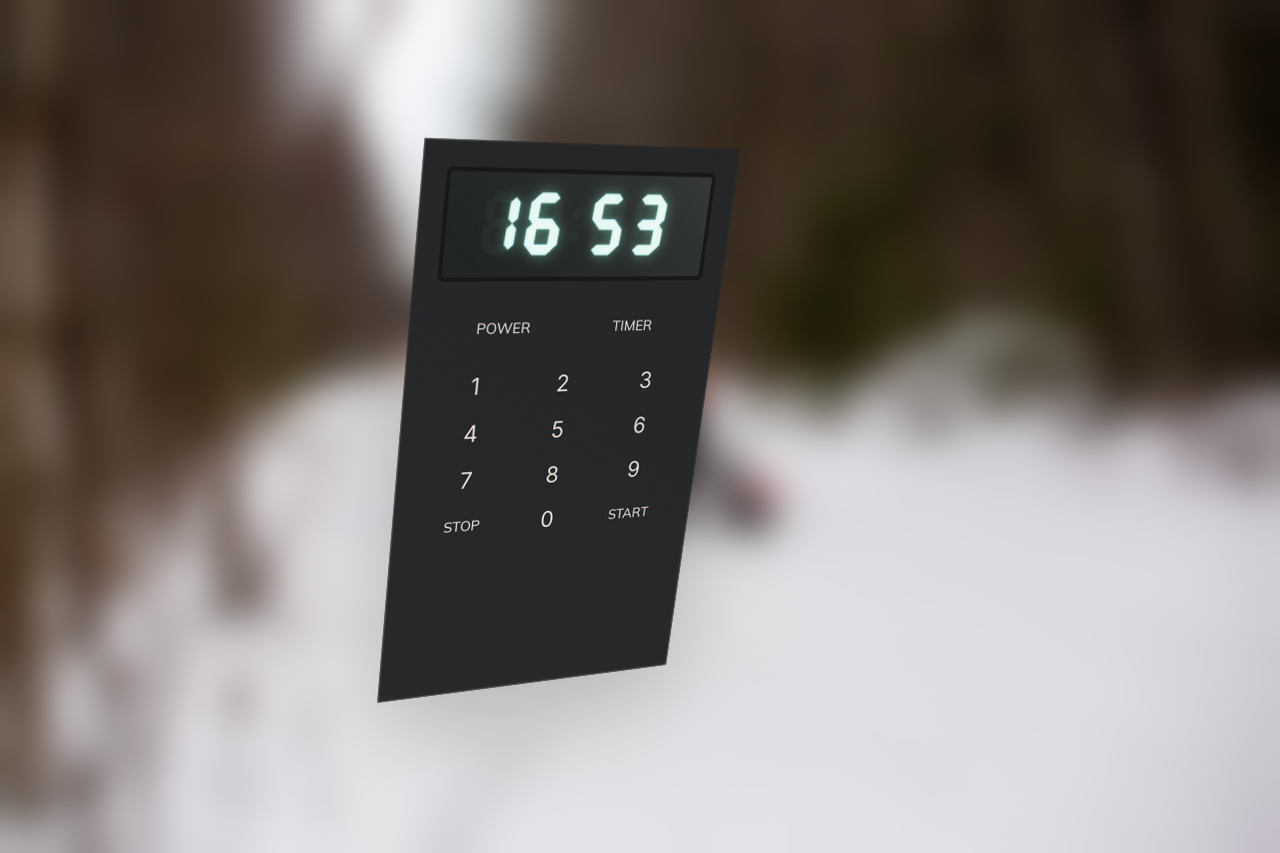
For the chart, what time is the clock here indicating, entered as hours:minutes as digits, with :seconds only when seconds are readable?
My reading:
16:53
